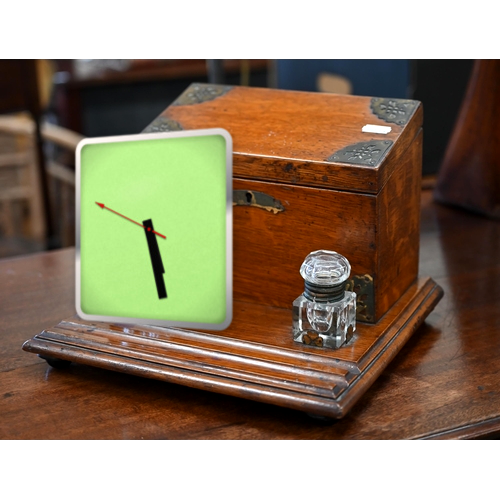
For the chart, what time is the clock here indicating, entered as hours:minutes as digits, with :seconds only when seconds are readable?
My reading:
5:27:49
